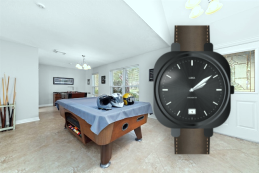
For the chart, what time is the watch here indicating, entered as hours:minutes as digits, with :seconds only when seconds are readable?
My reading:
2:09
